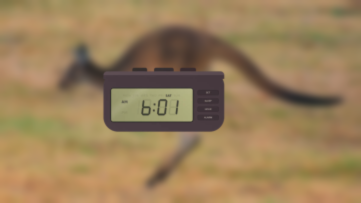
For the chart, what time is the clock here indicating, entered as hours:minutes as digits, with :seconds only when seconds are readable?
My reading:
6:01
